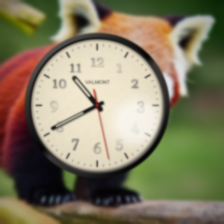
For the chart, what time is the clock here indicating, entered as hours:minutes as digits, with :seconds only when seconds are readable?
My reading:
10:40:28
